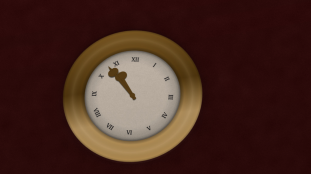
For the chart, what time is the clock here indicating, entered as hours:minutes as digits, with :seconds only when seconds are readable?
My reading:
10:53
